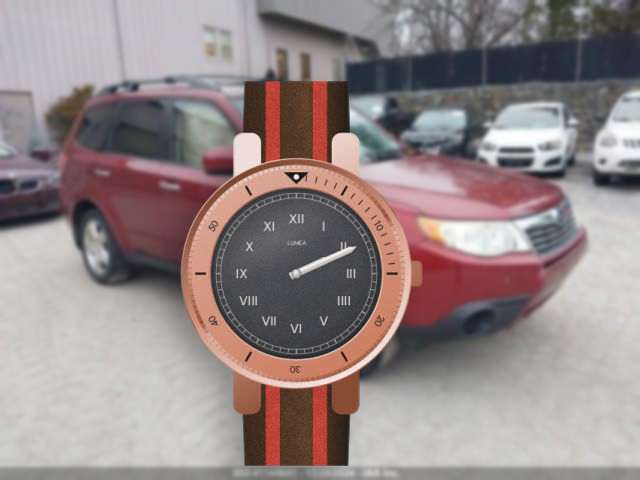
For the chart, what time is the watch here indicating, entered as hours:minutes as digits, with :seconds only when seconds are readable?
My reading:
2:11
